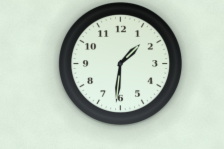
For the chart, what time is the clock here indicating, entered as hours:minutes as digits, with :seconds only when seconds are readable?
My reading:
1:31
